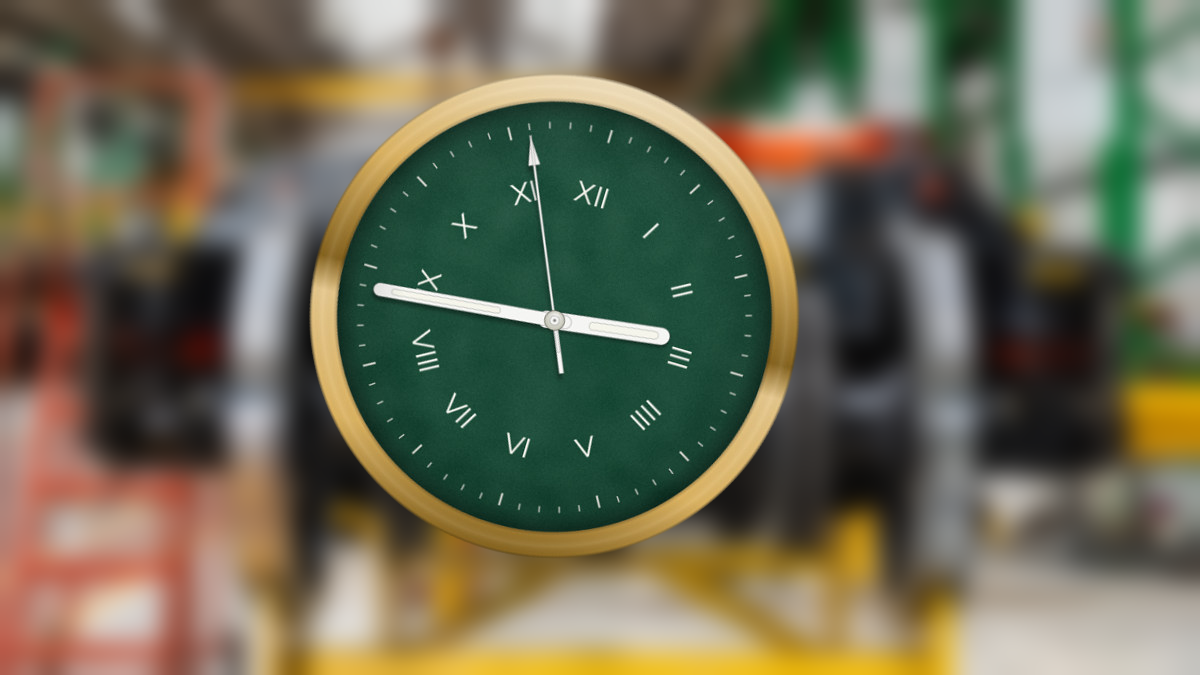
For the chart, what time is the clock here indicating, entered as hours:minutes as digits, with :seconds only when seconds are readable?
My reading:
2:43:56
